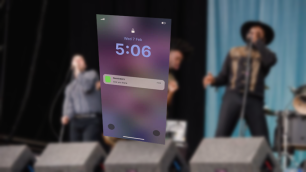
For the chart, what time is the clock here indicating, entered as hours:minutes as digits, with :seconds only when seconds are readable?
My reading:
5:06
